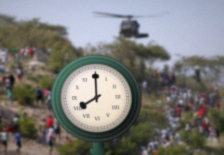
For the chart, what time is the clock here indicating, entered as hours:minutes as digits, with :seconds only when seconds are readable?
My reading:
8:00
